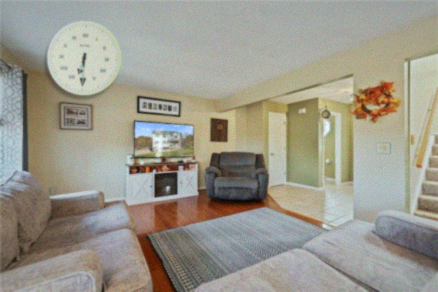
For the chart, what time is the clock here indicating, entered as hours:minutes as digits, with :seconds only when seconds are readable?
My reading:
6:30
